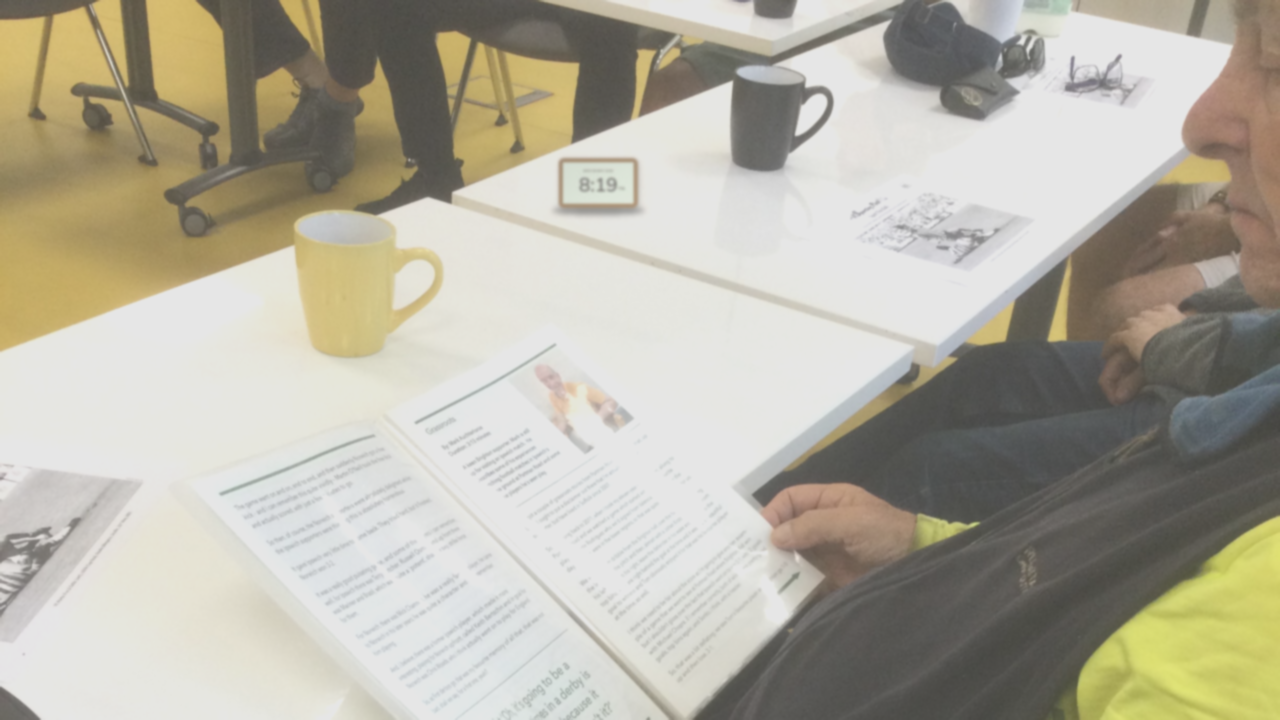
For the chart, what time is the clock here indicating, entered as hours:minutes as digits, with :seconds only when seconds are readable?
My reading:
8:19
